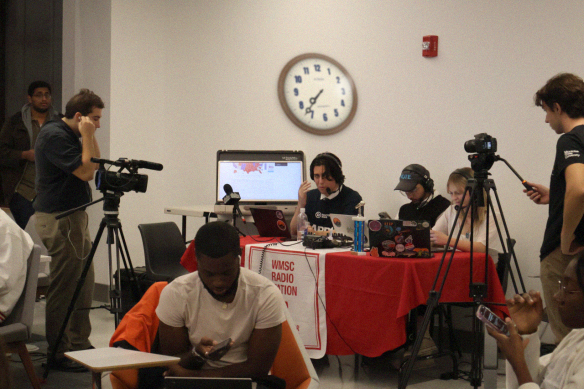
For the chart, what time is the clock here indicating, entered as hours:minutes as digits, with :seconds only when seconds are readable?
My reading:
7:37
